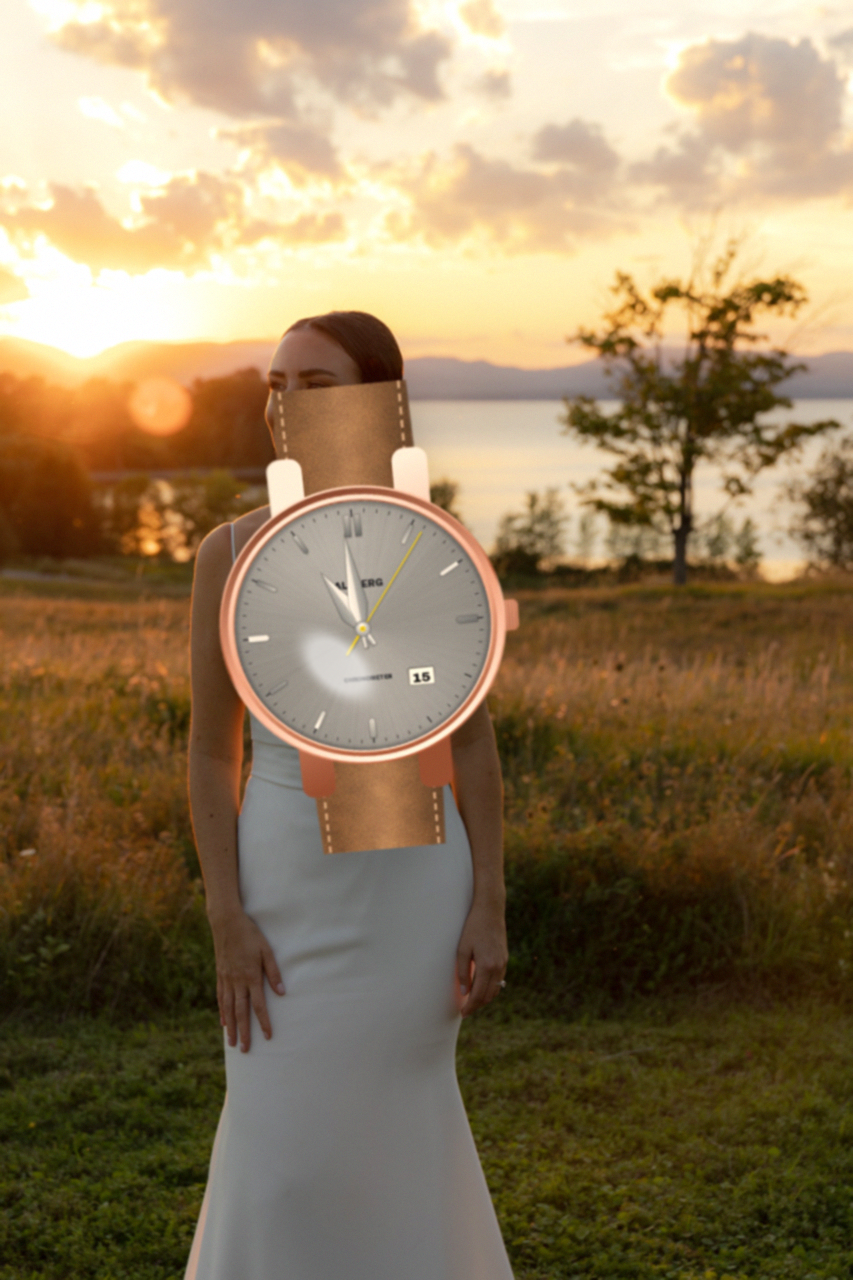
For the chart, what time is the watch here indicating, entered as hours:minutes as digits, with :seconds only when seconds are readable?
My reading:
10:59:06
